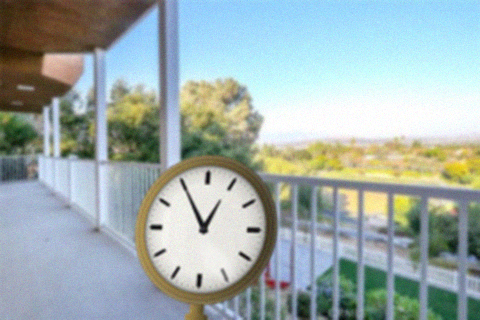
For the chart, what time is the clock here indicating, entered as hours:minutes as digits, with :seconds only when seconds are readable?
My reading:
12:55
